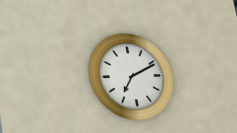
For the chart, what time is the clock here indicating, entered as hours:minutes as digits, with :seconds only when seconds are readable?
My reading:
7:11
